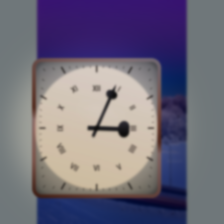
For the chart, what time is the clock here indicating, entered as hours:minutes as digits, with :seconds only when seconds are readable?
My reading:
3:04
